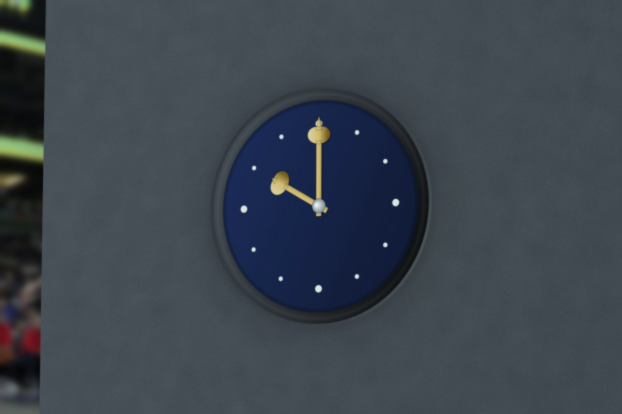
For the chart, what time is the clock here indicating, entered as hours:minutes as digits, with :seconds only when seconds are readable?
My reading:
10:00
